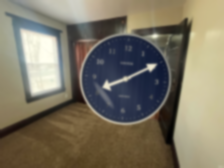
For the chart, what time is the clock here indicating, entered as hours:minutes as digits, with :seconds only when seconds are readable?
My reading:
8:10
